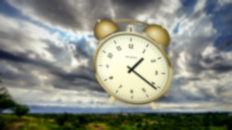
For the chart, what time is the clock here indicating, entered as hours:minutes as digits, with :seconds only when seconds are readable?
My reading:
1:21
